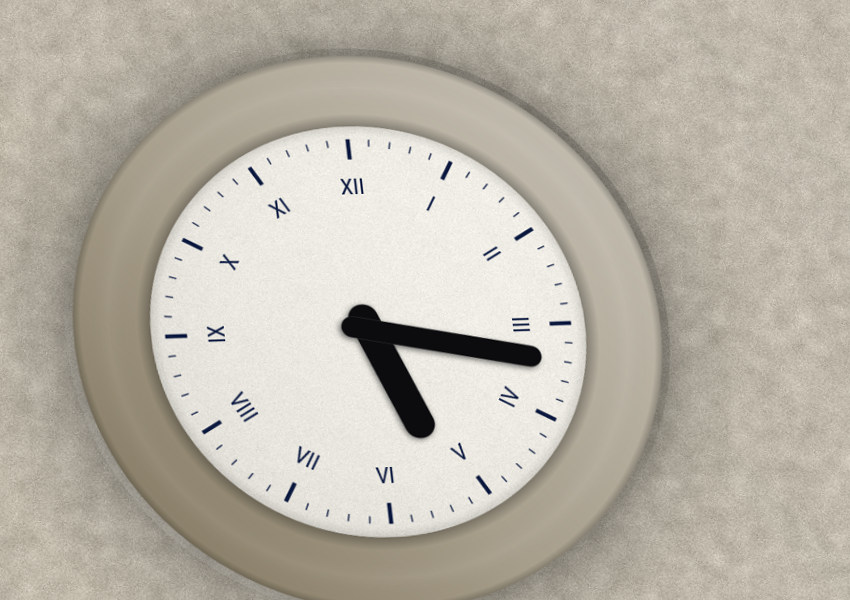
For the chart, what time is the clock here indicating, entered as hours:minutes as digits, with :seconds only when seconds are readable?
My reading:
5:17
